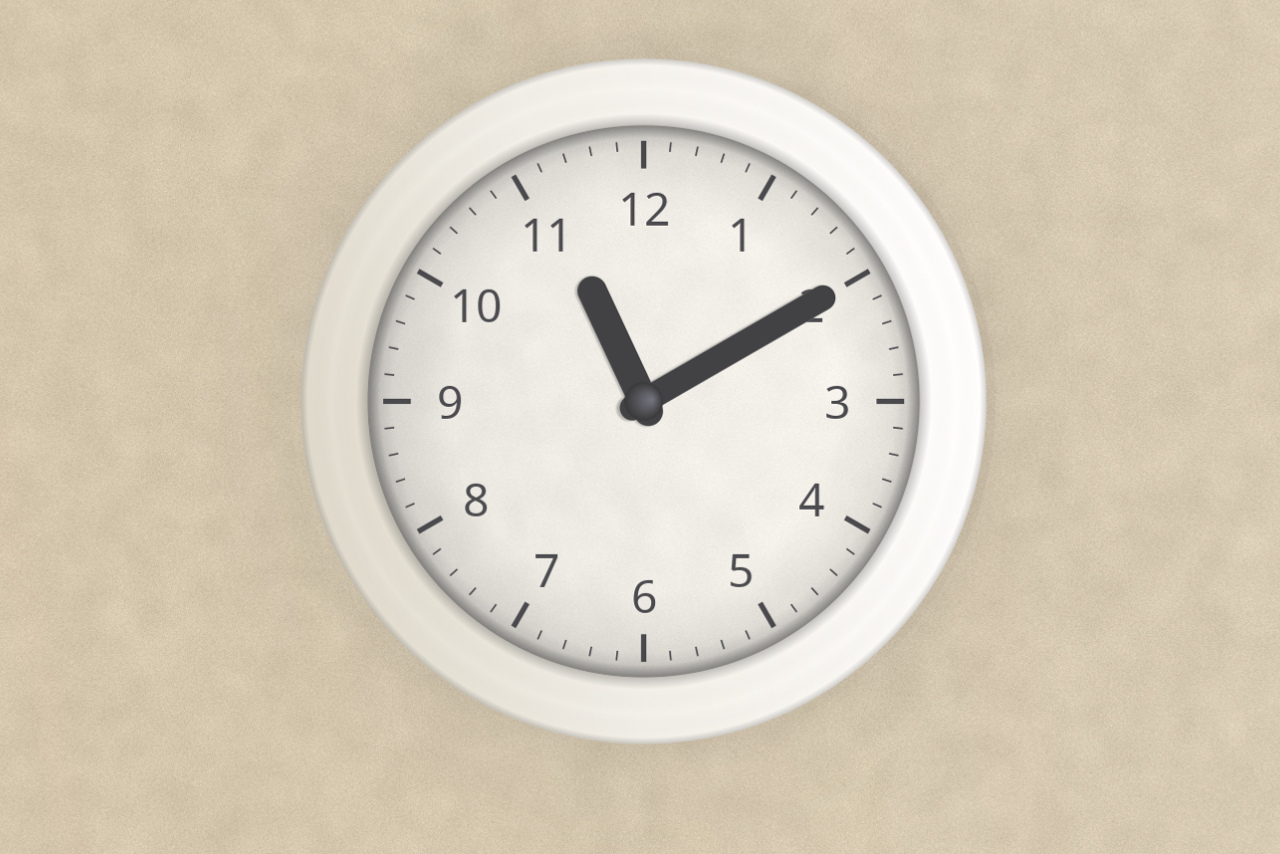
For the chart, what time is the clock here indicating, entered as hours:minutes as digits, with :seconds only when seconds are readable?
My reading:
11:10
